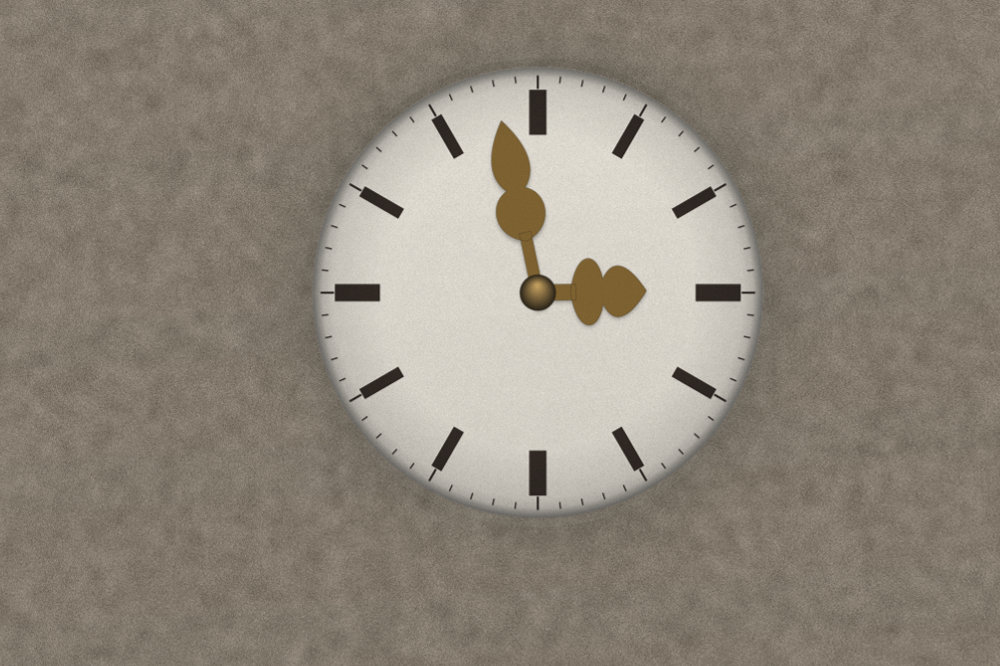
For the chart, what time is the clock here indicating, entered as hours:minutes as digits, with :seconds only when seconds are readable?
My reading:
2:58
